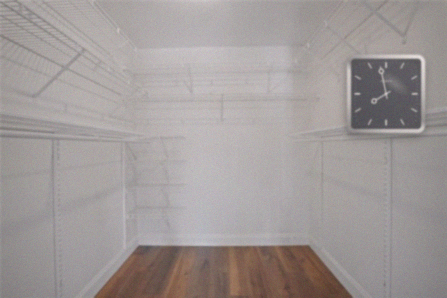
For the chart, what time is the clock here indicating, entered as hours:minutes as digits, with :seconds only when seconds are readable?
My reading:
7:58
